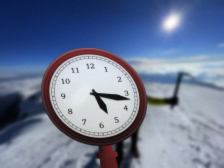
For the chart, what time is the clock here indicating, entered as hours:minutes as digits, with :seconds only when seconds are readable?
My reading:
5:17
